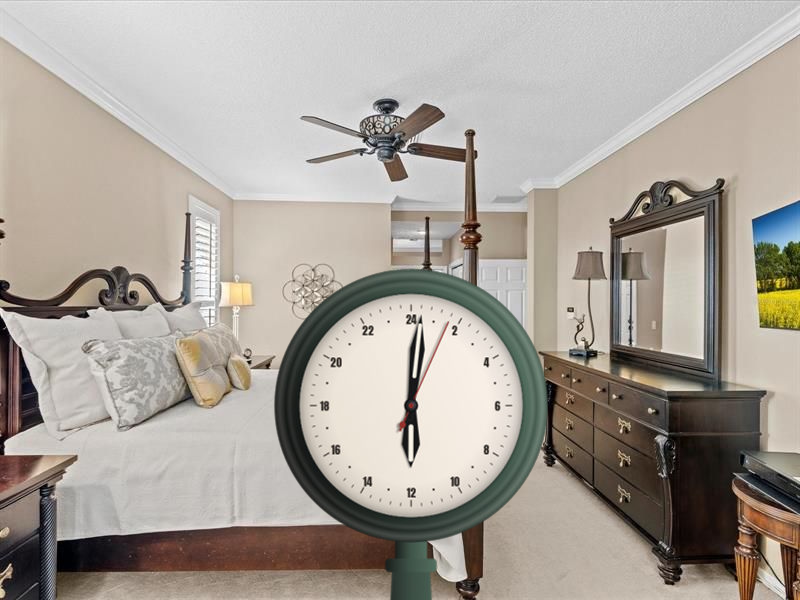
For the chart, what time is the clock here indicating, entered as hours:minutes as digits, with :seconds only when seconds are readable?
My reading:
12:01:04
